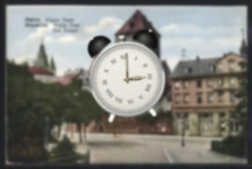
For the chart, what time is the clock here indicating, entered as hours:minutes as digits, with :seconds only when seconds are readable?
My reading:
3:01
